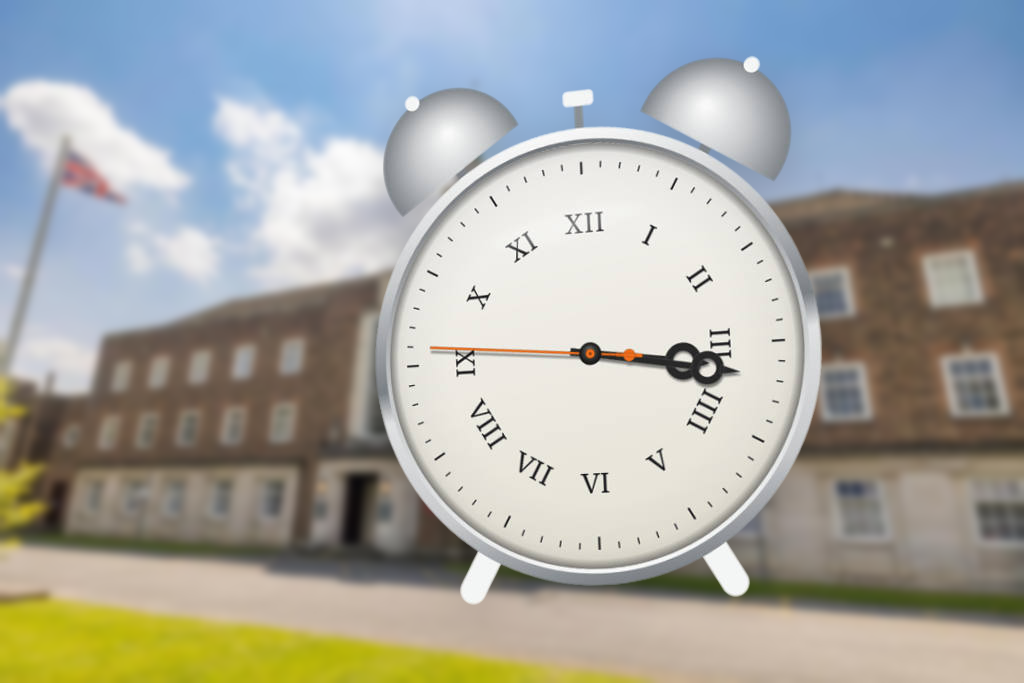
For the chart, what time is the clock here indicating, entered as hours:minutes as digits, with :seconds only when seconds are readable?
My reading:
3:16:46
